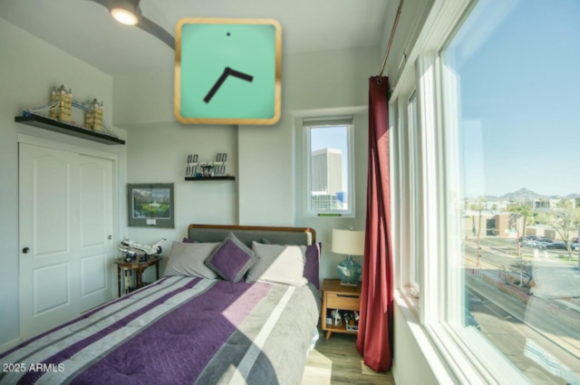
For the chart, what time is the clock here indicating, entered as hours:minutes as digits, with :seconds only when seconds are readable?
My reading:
3:36
